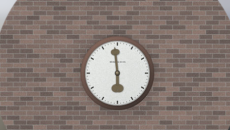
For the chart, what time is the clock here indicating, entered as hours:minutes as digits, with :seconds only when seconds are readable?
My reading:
5:59
